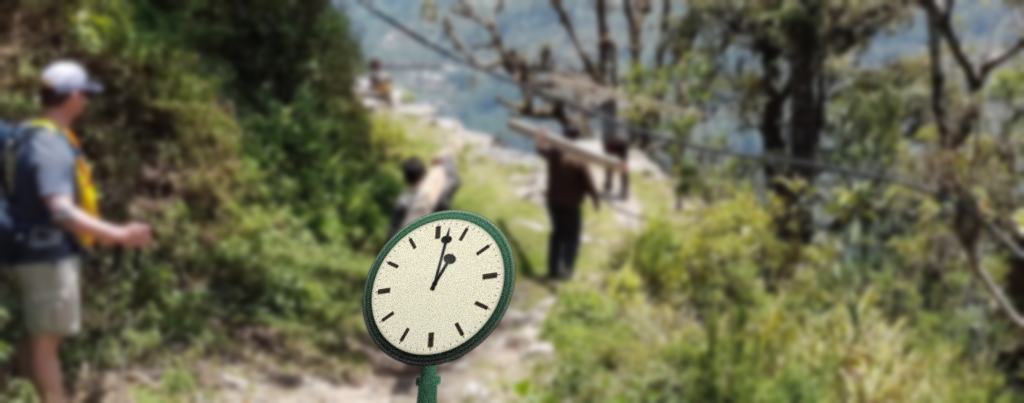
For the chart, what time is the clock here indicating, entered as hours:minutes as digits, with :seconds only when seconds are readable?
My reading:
1:02
